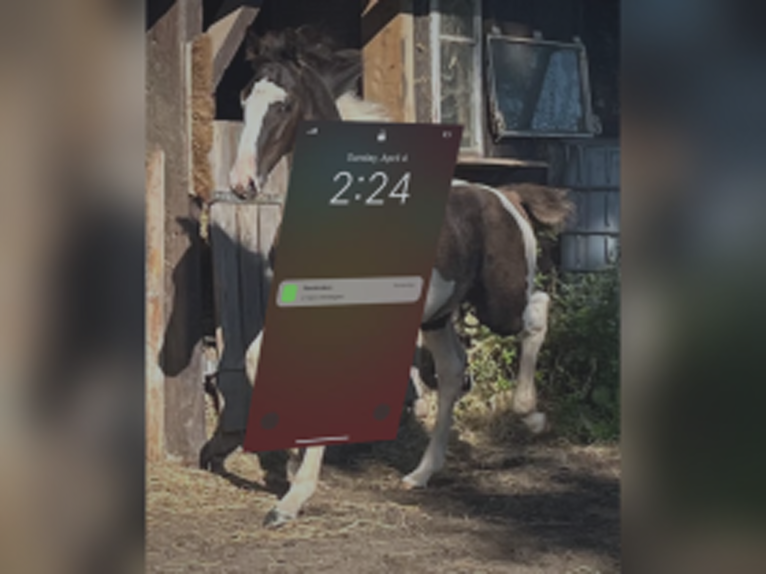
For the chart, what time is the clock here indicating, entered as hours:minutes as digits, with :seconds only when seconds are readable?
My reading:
2:24
